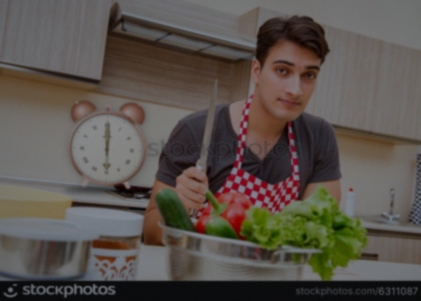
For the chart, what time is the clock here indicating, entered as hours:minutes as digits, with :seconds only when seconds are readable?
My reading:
6:00
